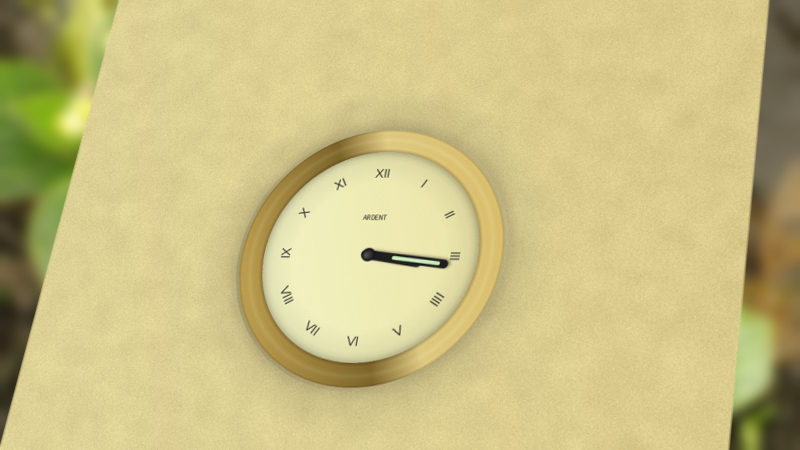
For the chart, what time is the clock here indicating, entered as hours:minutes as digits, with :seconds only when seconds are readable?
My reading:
3:16
